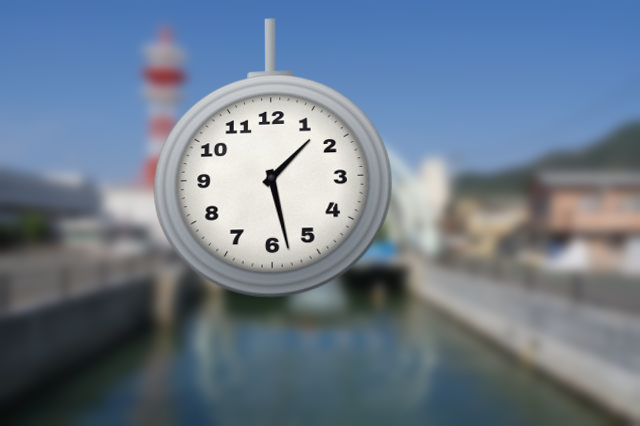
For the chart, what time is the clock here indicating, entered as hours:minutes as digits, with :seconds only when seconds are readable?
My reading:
1:28
